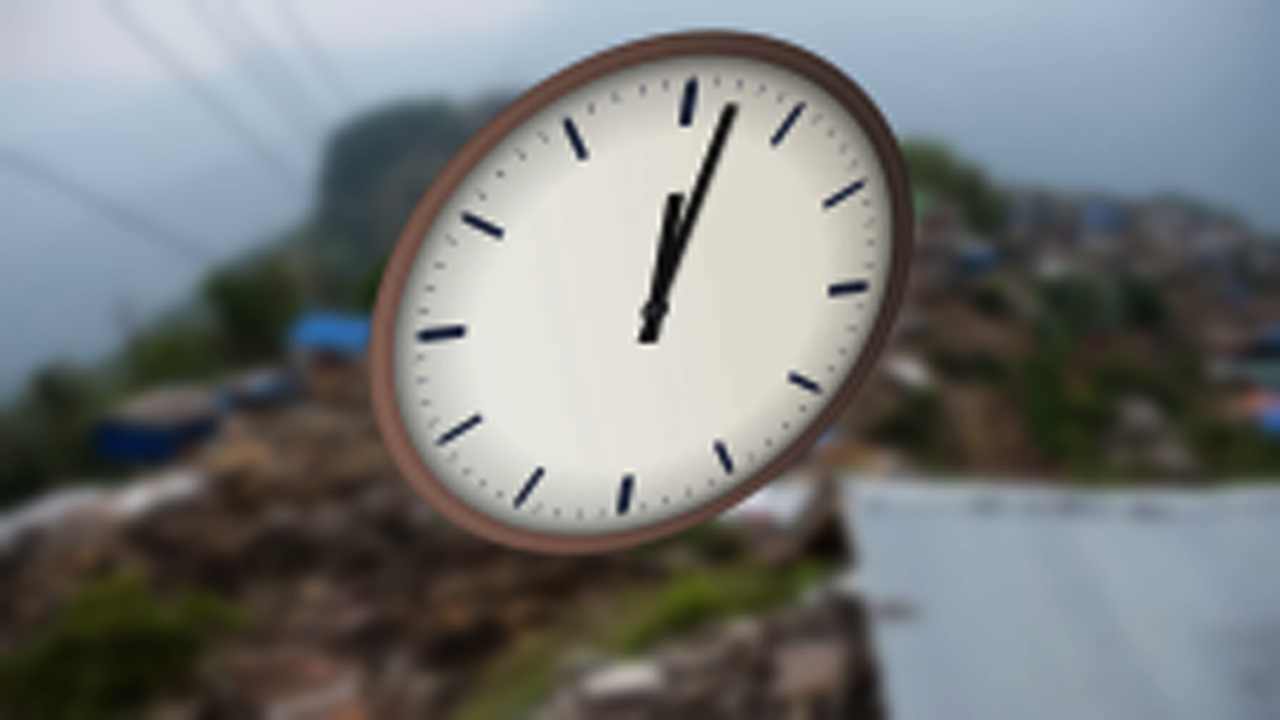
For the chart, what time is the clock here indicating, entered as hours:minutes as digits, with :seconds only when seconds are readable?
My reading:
12:02
